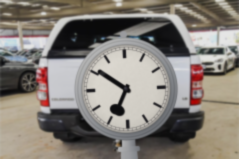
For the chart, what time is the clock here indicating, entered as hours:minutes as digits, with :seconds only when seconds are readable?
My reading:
6:51
